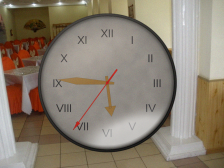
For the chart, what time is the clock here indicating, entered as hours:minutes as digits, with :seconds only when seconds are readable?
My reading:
5:45:36
